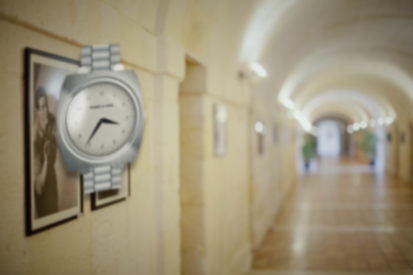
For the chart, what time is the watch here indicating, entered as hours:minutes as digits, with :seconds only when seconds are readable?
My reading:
3:36
